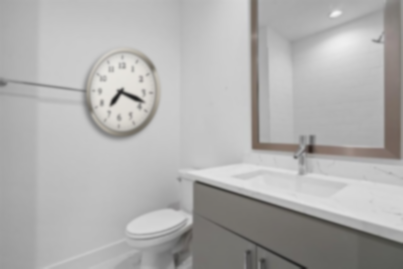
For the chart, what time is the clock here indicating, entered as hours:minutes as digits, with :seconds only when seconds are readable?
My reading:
7:18
